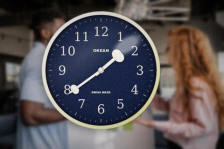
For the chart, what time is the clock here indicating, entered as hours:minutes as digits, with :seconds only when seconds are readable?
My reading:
1:39
